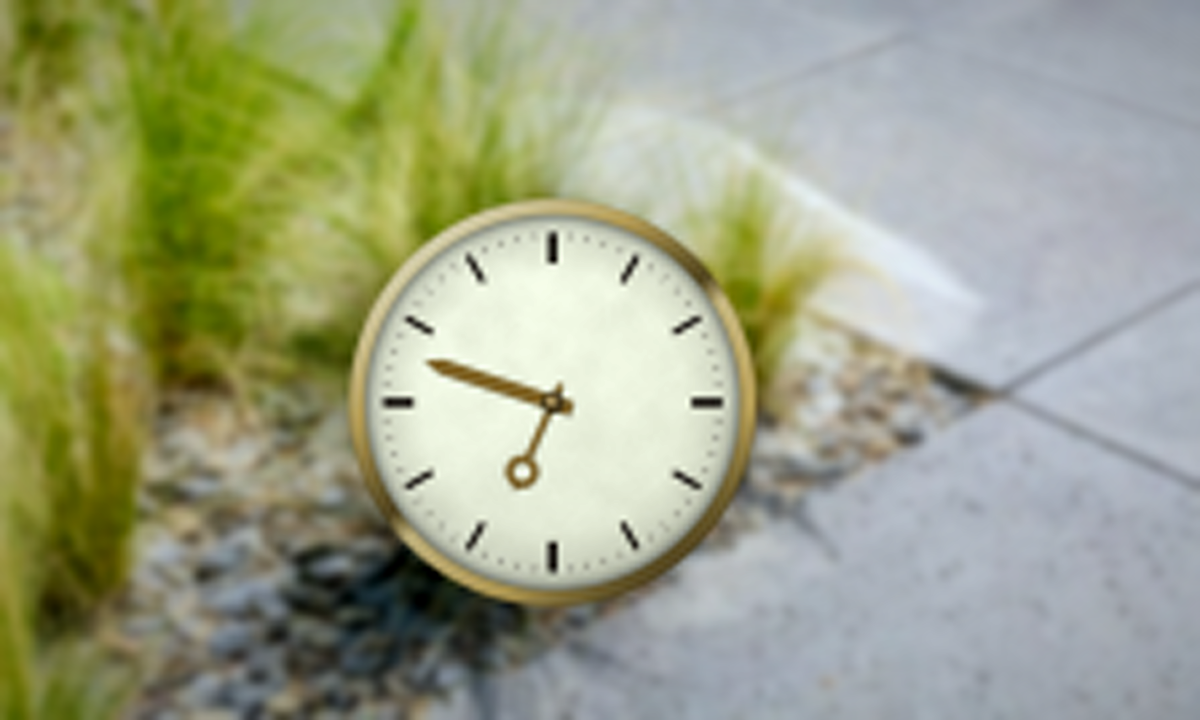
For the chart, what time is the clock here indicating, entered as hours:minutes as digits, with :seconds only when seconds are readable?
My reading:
6:48
